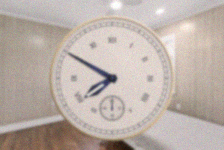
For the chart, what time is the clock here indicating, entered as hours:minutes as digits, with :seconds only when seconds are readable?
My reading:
7:50
